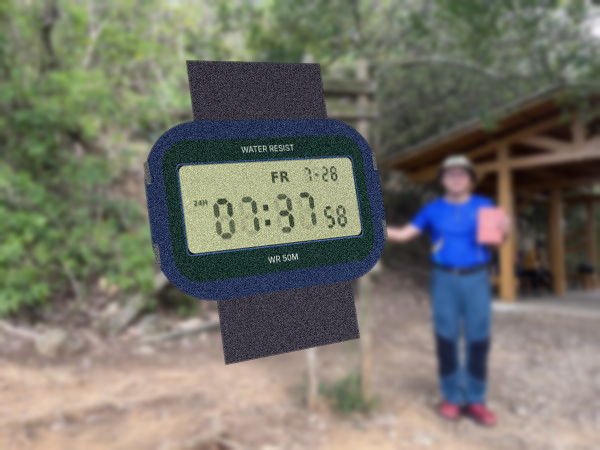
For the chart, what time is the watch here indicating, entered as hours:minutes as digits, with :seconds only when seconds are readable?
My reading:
7:37:58
